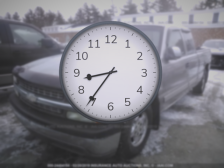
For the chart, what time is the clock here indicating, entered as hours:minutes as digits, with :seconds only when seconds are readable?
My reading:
8:36
